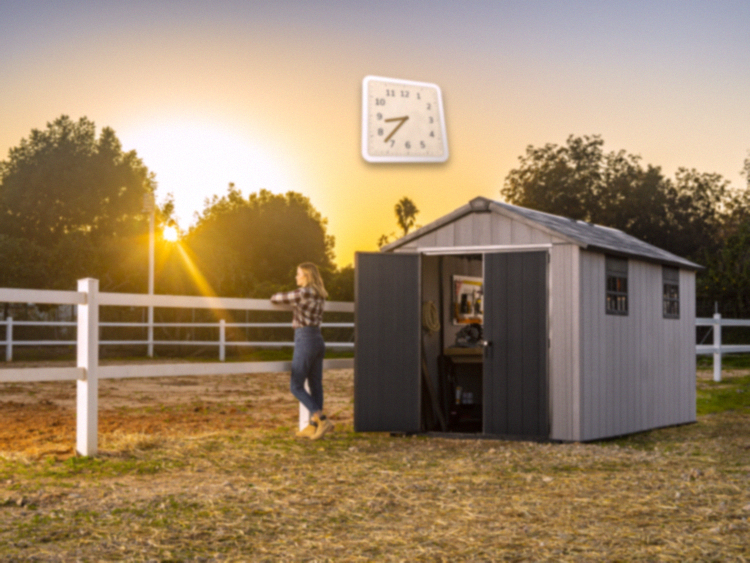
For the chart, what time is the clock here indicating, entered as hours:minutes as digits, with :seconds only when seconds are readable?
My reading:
8:37
